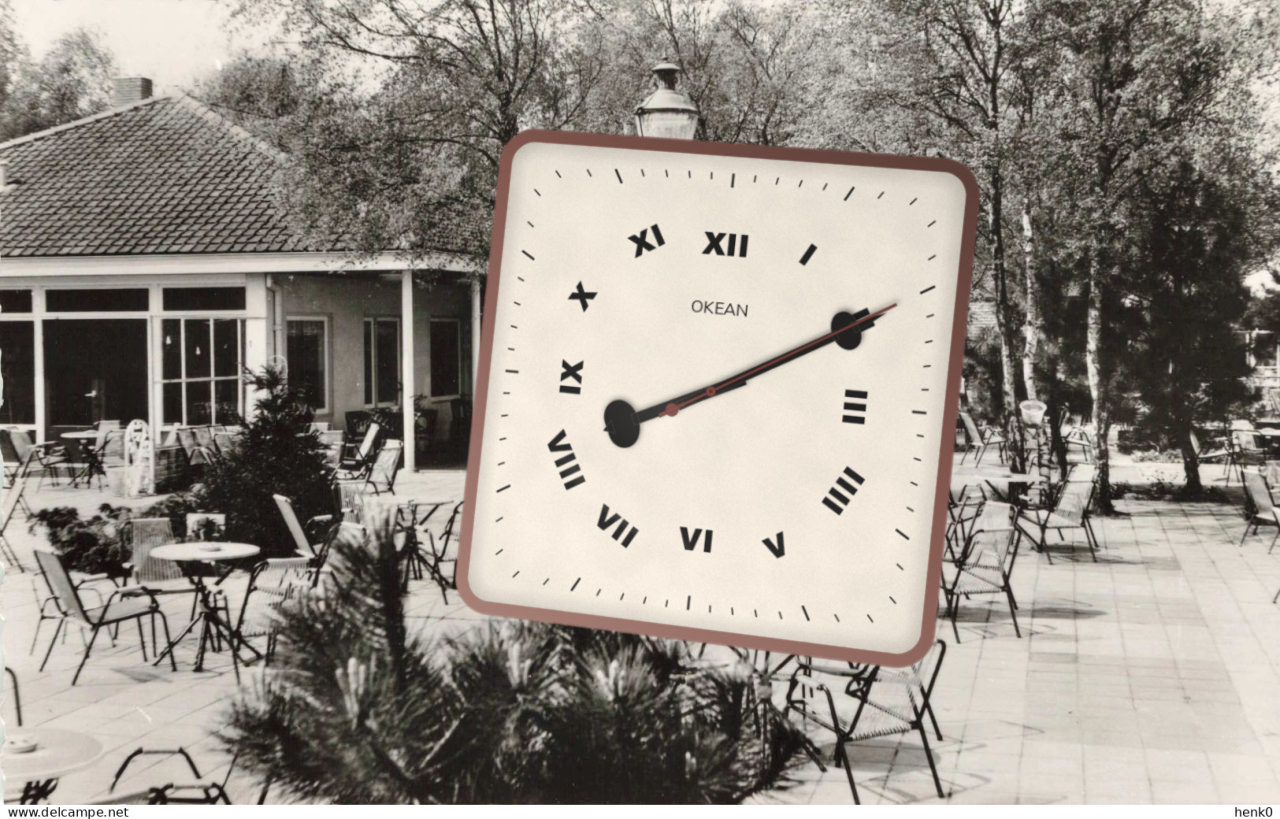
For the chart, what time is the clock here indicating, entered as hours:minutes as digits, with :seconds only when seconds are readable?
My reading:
8:10:10
